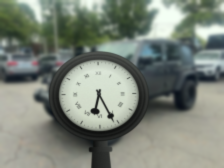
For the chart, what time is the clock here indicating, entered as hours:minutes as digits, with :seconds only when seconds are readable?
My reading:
6:26
